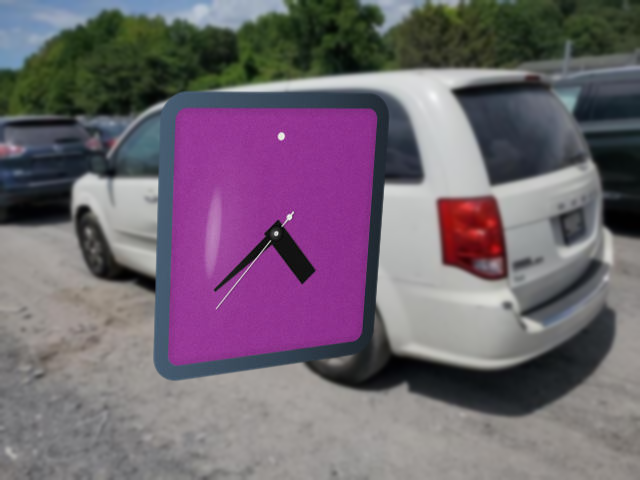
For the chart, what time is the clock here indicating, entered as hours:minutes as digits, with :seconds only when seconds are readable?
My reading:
4:38:37
